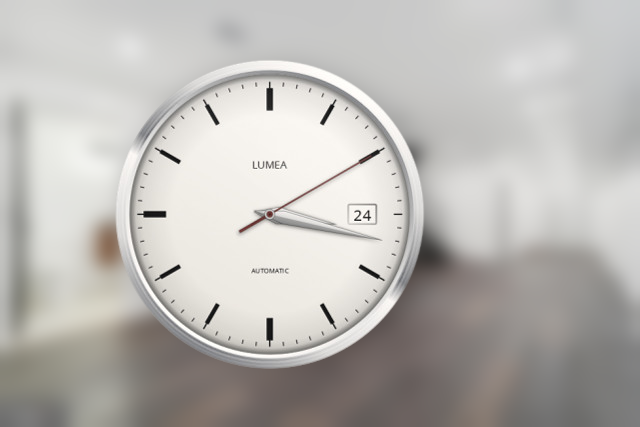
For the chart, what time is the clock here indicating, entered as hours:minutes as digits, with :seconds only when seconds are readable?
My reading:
3:17:10
